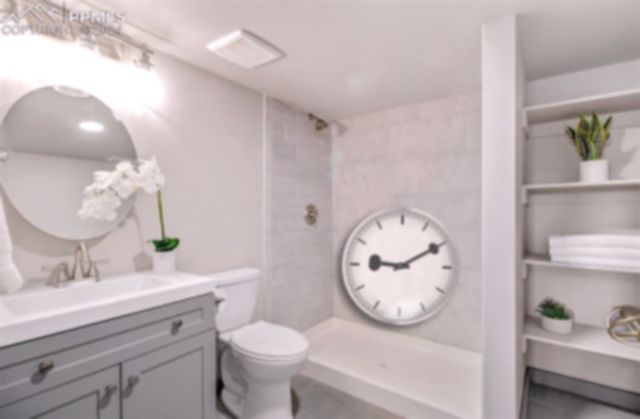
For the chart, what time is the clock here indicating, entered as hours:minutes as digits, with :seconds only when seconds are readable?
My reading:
9:10
